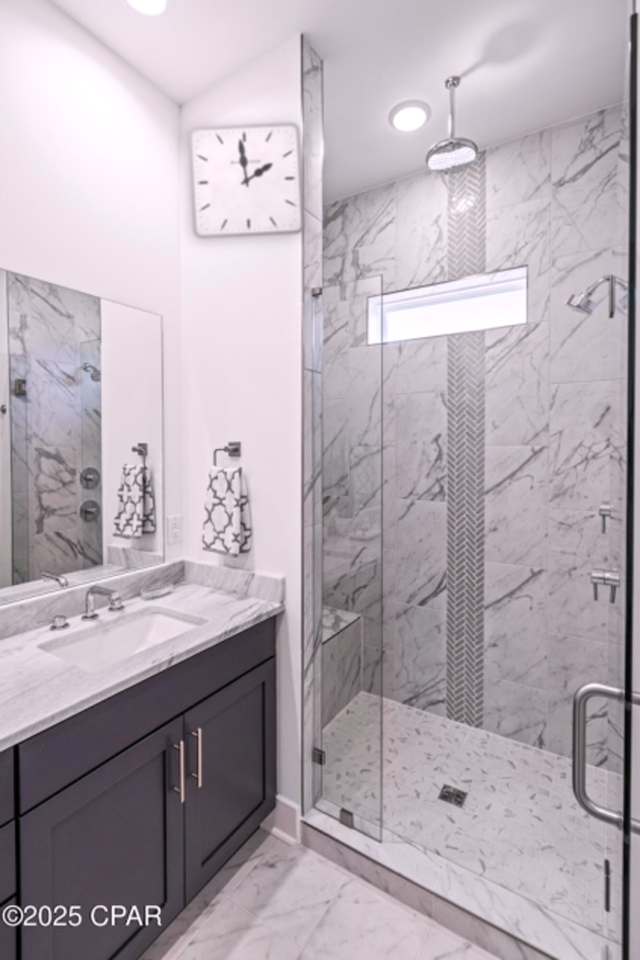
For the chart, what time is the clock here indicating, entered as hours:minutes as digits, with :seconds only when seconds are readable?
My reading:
1:59
